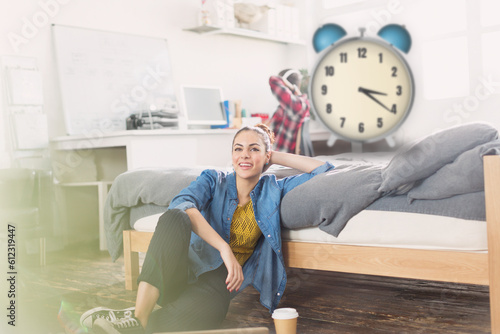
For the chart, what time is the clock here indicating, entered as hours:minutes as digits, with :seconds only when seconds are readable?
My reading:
3:21
